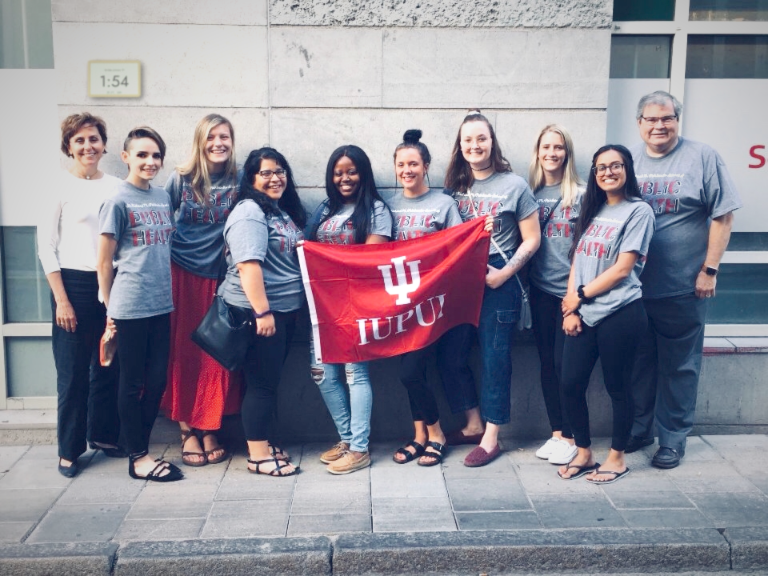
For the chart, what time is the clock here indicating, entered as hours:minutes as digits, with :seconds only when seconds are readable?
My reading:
1:54
